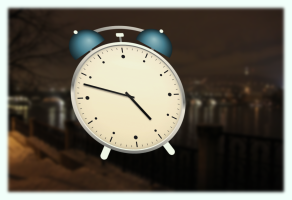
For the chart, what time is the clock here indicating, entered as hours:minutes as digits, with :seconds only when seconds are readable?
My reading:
4:48
